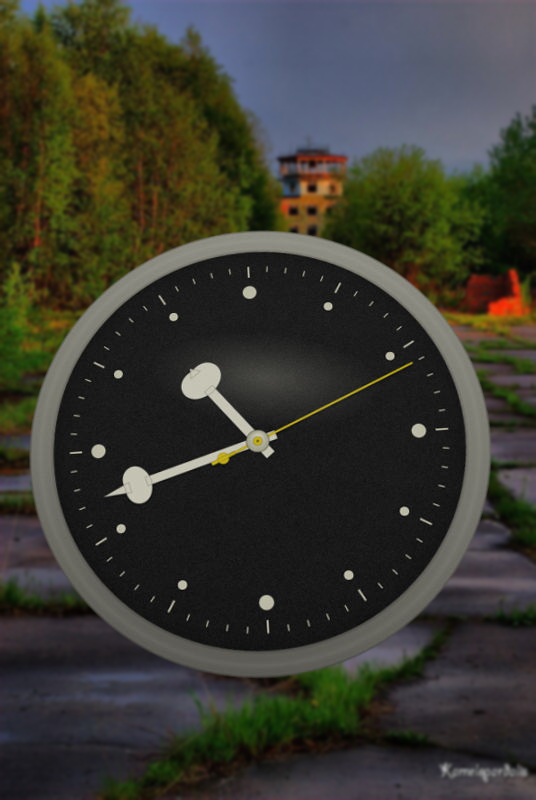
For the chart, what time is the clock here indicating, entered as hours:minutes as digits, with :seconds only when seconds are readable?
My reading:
10:42:11
